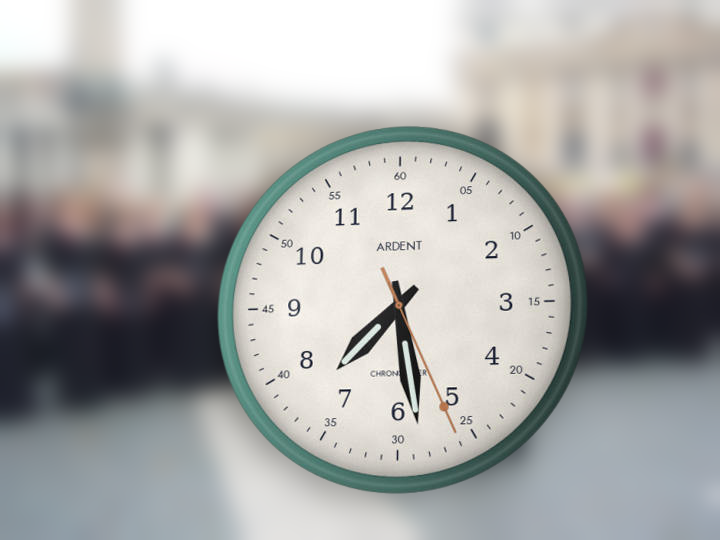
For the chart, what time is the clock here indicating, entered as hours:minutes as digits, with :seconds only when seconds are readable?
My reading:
7:28:26
